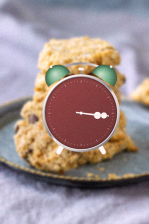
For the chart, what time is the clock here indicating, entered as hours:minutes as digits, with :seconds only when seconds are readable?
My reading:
3:16
